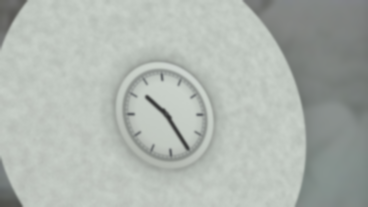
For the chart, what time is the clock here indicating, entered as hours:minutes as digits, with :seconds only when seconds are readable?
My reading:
10:25
